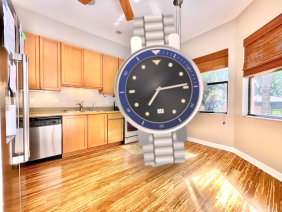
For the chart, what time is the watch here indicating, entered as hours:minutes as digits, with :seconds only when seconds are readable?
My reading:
7:14
